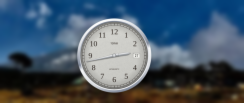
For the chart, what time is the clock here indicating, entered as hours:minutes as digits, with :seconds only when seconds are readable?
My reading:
2:43
